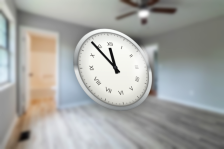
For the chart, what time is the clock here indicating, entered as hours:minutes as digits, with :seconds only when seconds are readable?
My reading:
11:54
